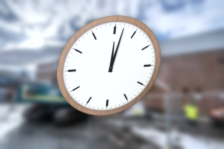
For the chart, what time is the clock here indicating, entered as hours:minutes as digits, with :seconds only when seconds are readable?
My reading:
12:02
